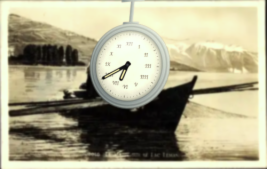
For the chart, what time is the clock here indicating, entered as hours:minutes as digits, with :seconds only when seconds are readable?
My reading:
6:40
